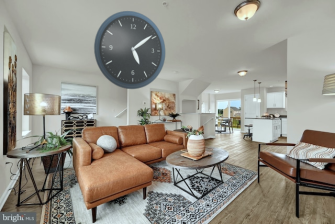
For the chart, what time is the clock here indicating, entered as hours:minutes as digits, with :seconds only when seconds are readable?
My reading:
5:09
